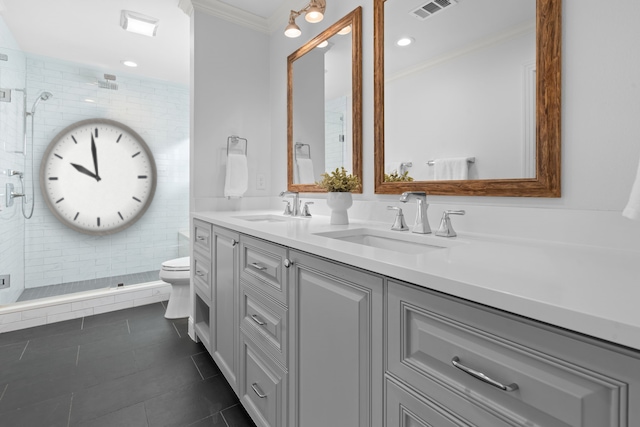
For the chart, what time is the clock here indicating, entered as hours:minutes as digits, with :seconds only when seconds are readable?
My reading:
9:59
